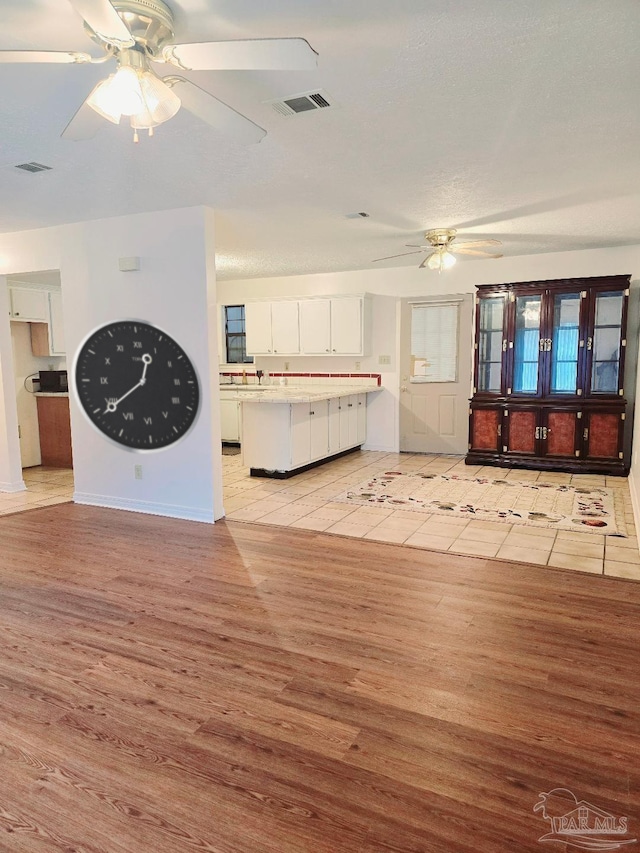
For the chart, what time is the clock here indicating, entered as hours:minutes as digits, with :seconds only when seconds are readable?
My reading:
12:39
